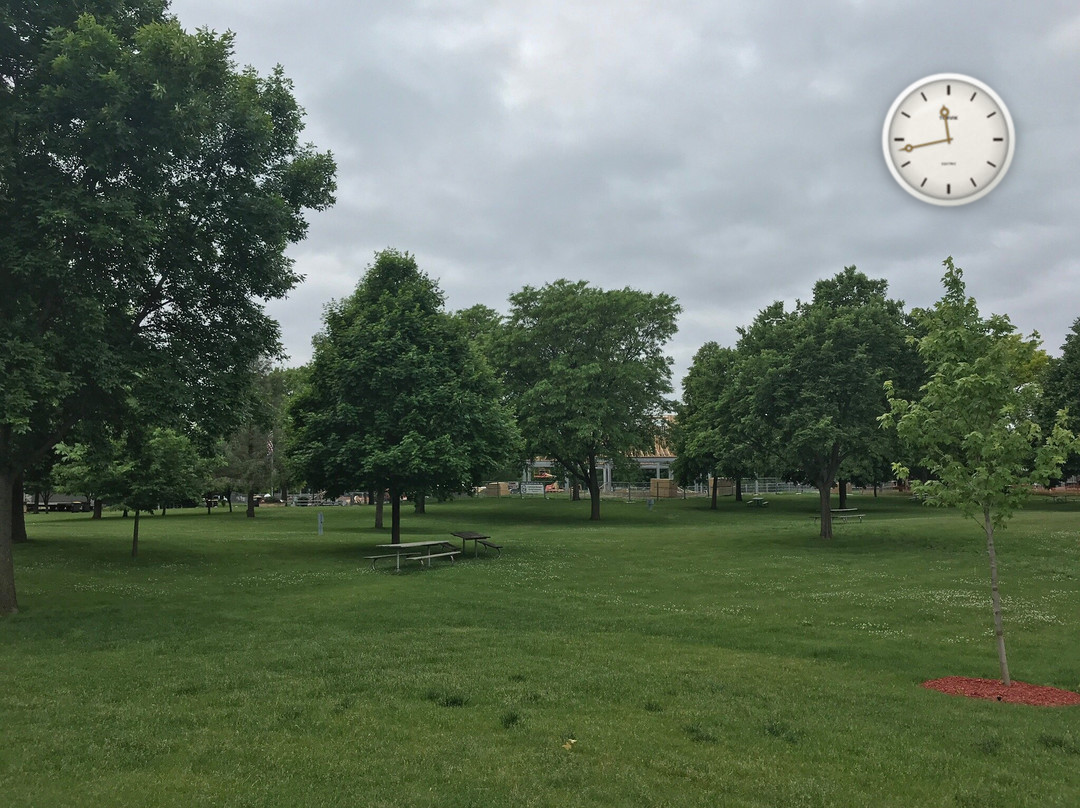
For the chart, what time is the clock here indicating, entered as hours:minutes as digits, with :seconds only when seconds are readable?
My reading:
11:43
